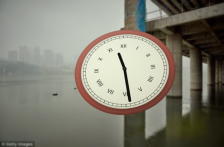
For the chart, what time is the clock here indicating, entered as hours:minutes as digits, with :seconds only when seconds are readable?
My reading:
11:29
